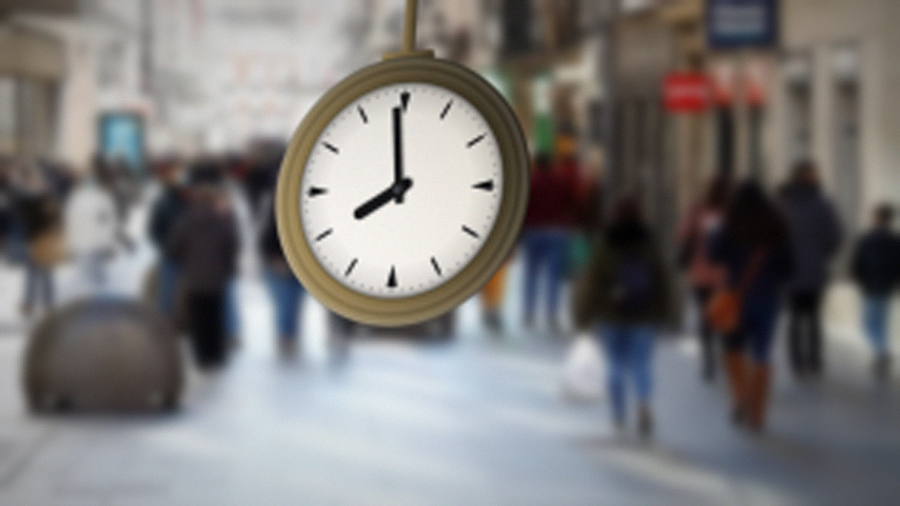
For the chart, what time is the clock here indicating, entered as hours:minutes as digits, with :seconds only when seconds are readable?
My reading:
7:59
